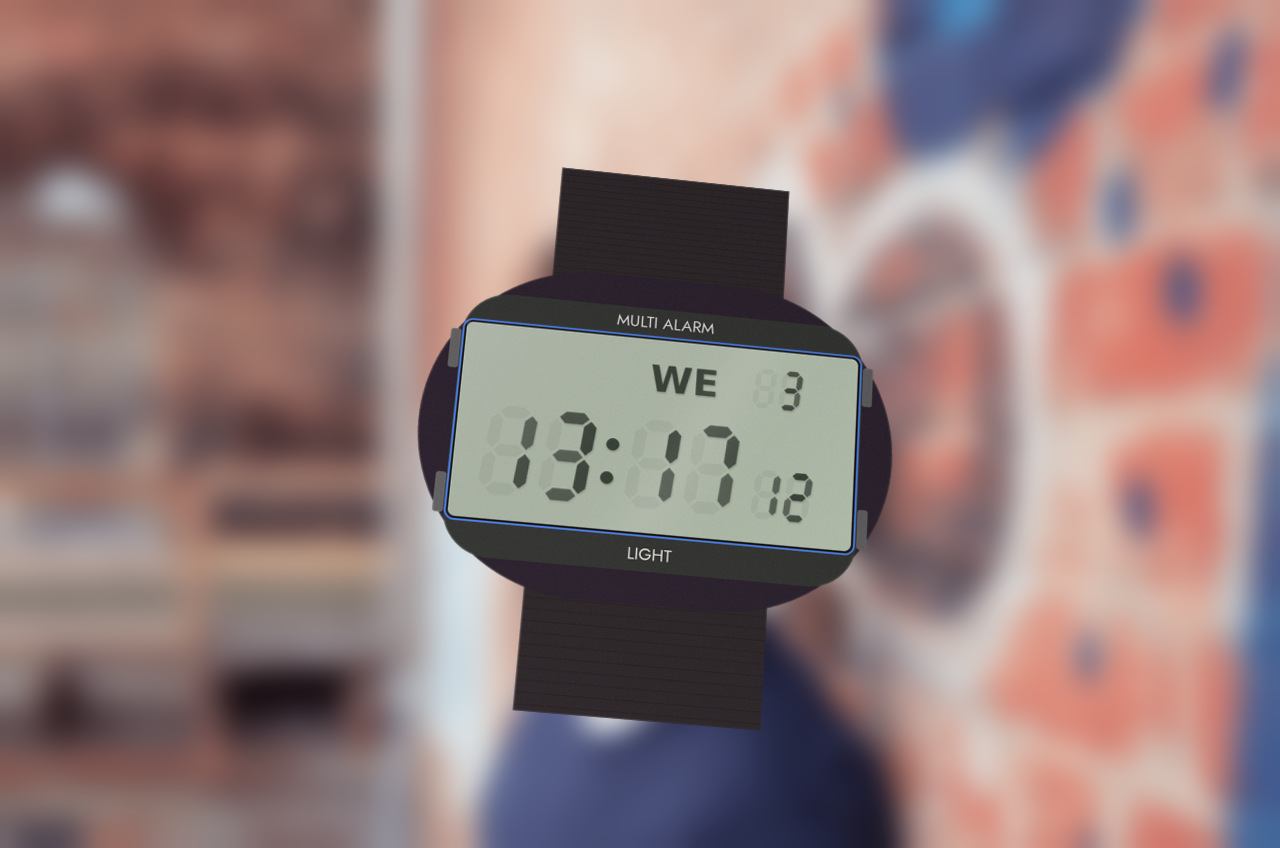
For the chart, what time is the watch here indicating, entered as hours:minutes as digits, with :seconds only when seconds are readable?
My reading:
13:17:12
